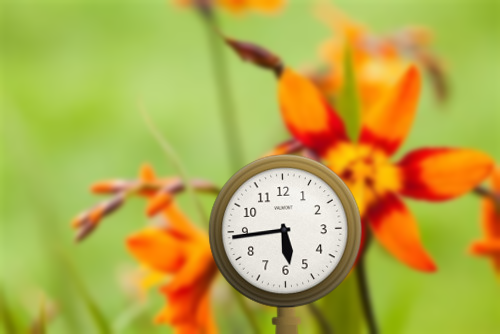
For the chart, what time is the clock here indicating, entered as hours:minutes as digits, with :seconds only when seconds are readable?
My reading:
5:44
